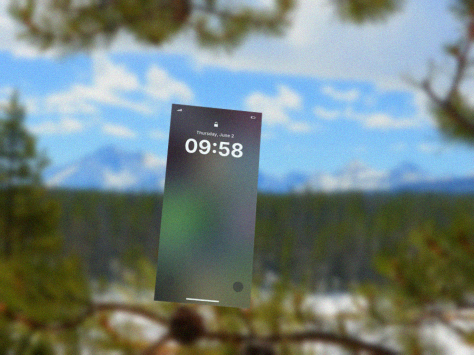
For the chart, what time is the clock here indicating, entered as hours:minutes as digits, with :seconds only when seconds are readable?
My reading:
9:58
